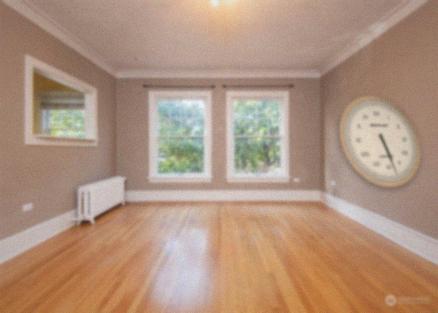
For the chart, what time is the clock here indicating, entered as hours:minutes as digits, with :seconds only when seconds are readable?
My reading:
5:28
